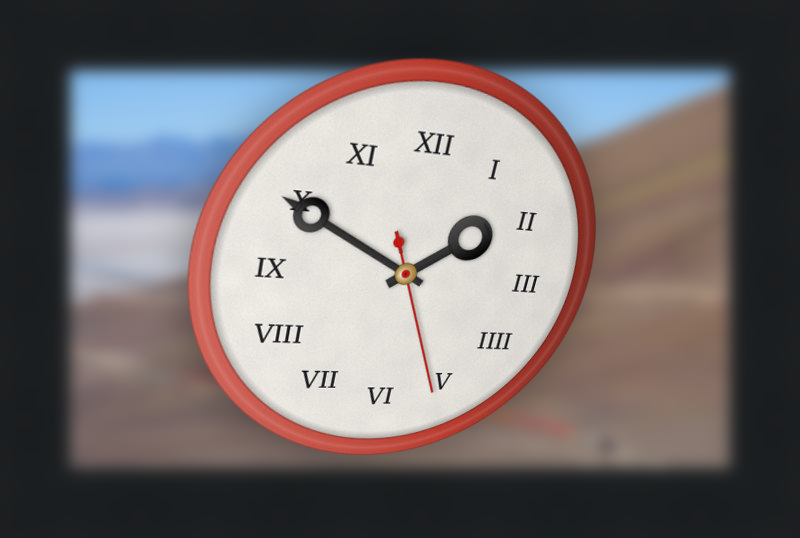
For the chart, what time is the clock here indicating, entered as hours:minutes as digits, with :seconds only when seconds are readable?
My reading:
1:49:26
